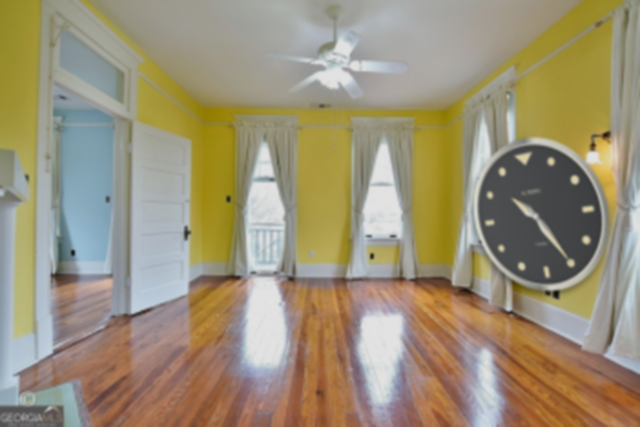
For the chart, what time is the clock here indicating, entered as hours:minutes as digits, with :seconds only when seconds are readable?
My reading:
10:25
